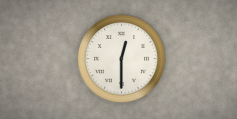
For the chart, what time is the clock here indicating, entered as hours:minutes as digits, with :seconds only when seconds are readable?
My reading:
12:30
